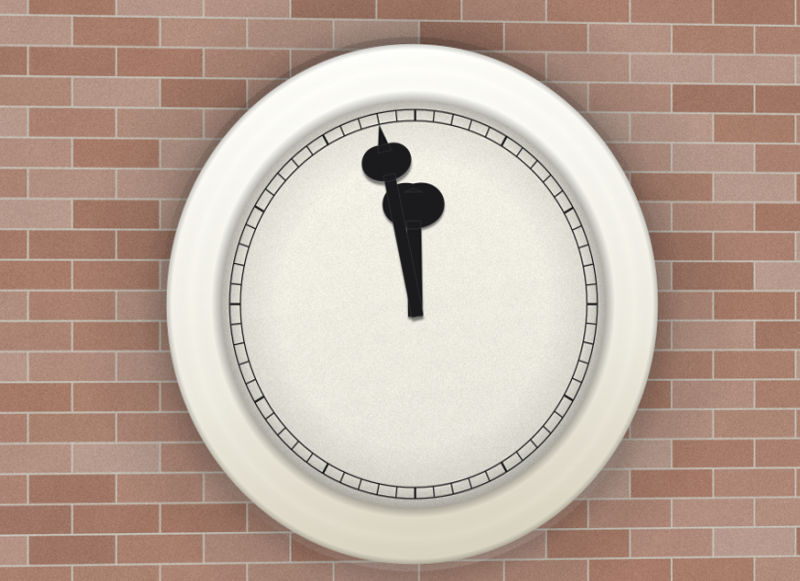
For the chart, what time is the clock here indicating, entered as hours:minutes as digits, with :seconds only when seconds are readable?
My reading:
11:58
